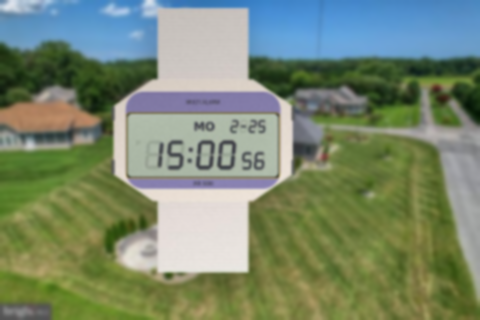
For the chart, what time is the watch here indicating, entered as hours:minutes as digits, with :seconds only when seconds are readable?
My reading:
15:00:56
